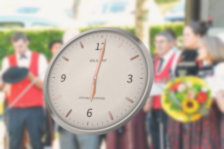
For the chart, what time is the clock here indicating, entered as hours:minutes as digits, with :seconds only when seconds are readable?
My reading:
6:01
